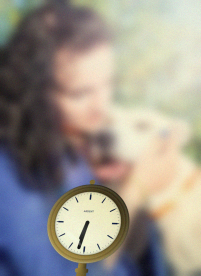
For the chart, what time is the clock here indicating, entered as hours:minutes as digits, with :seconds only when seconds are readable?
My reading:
6:32
